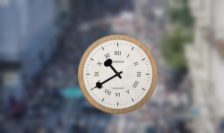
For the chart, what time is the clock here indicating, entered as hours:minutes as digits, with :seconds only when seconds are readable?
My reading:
10:40
